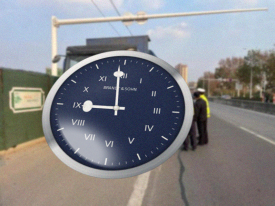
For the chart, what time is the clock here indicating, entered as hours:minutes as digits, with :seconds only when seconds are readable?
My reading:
8:59
